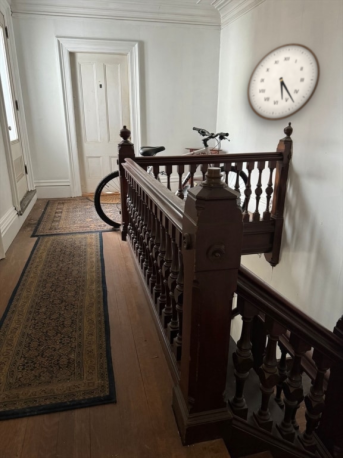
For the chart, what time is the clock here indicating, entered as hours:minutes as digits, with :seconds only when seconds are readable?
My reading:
5:23
